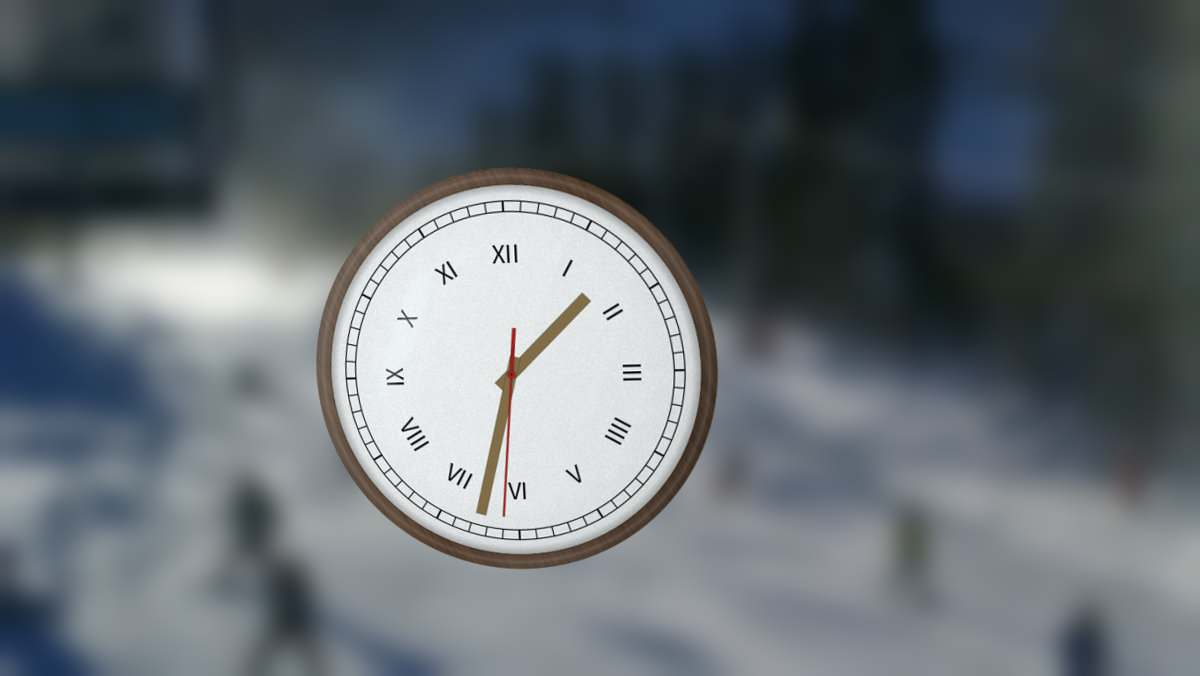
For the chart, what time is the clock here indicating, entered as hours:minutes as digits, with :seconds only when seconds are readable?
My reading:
1:32:31
